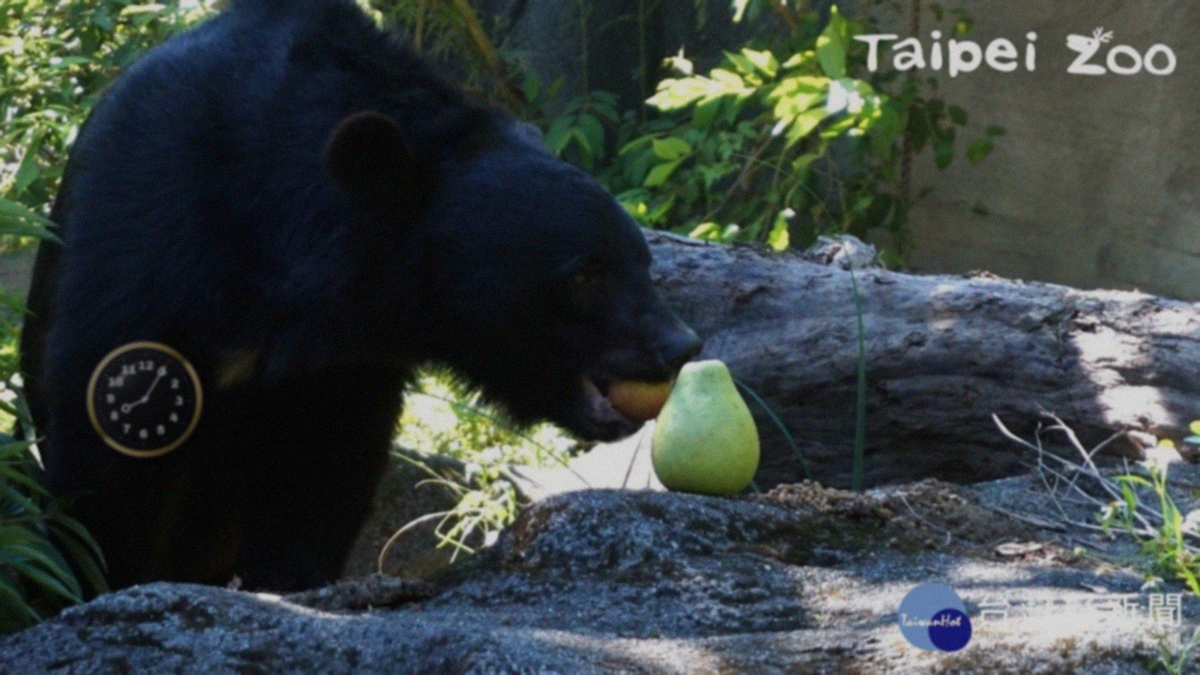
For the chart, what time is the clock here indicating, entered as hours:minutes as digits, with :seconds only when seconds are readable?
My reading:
8:05
